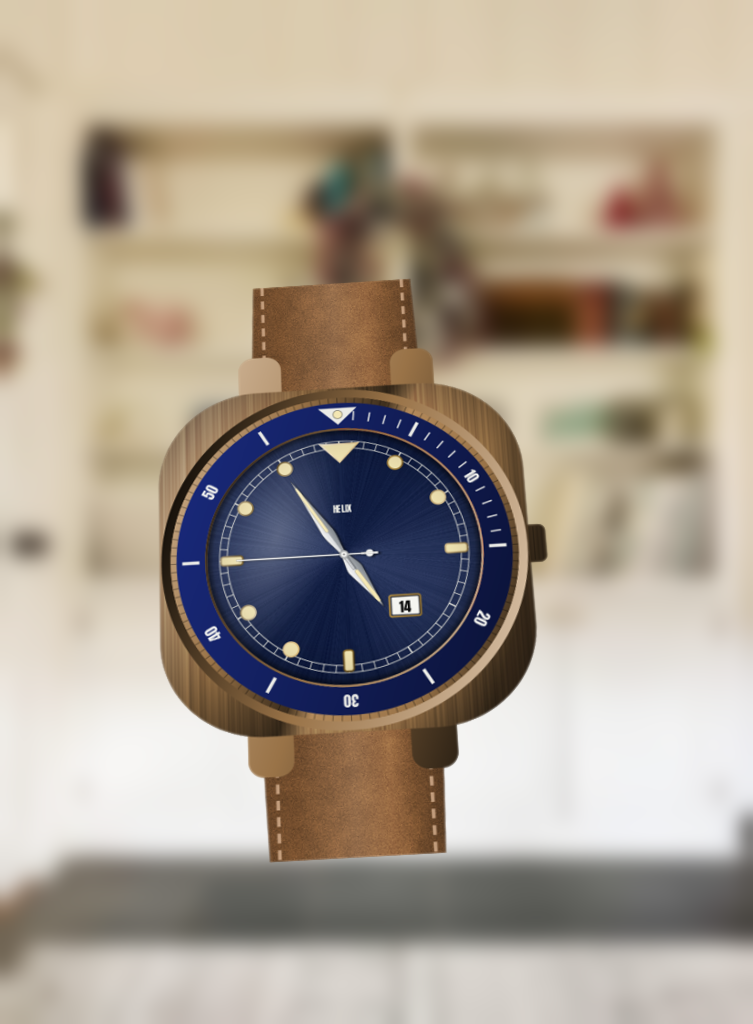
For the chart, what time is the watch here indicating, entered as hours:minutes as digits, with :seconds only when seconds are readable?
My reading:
4:54:45
